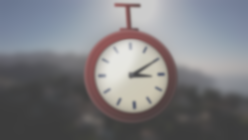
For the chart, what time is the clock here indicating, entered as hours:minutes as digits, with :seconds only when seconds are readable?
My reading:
3:10
